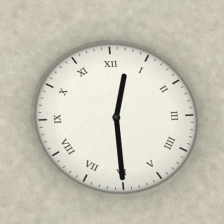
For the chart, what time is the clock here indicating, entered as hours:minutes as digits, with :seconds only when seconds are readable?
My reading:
12:30
